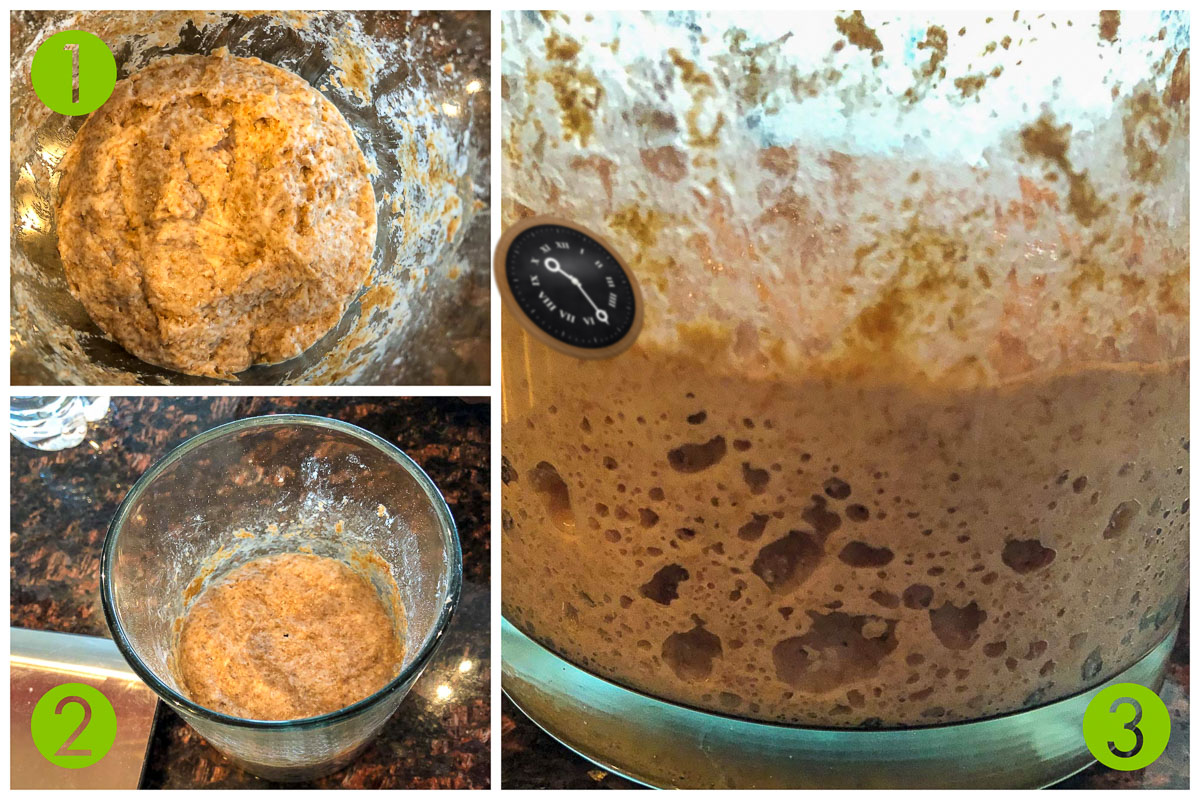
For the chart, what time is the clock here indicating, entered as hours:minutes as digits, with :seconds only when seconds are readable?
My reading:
10:26
